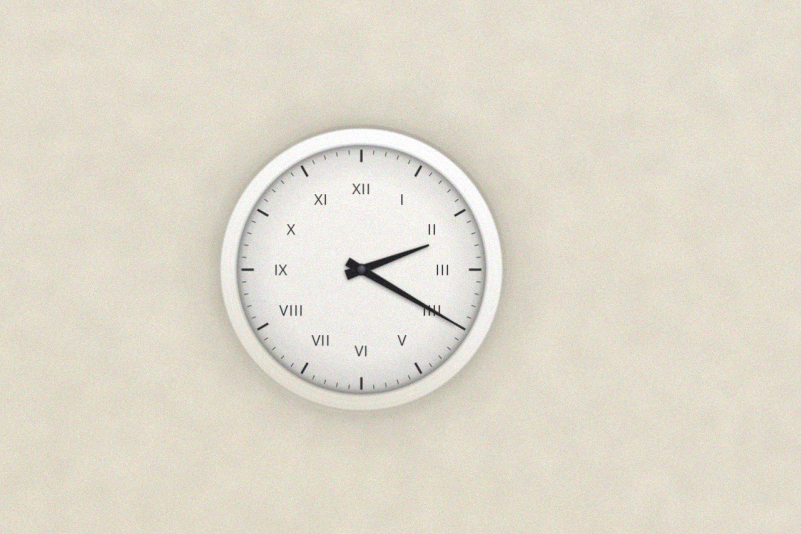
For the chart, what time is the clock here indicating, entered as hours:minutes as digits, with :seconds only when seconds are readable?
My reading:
2:20
